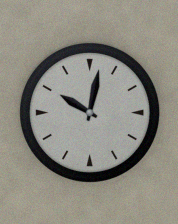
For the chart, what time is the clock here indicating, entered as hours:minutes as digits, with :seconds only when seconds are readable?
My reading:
10:02
